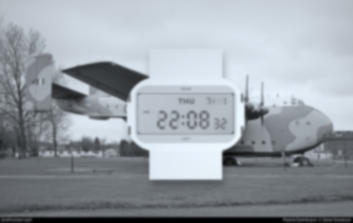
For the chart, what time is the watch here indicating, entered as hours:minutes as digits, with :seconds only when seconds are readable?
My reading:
22:08
